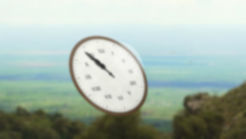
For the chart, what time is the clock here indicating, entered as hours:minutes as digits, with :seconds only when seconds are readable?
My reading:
10:54
